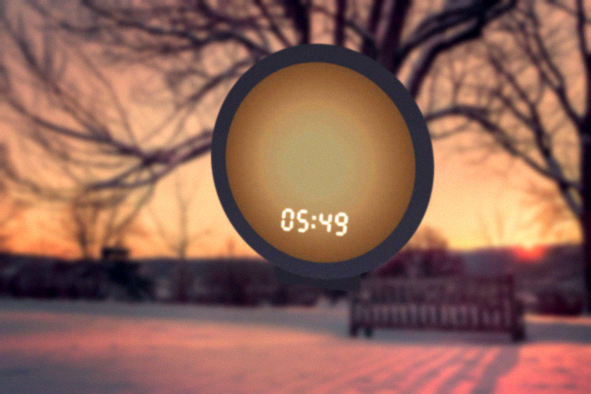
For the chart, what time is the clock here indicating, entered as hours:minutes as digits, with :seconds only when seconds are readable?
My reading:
5:49
